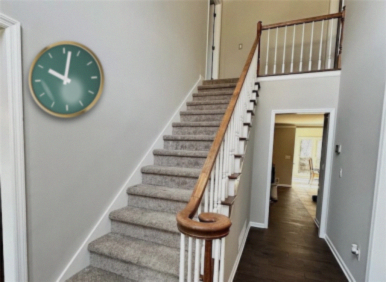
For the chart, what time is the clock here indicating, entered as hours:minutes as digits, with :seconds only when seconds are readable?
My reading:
10:02
